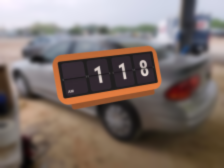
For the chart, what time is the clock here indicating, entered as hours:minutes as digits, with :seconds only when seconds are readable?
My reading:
1:18
